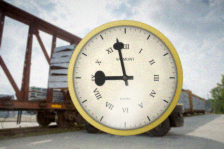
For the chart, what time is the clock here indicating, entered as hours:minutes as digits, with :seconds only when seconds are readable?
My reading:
8:58
